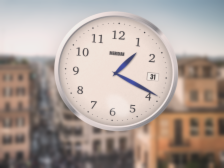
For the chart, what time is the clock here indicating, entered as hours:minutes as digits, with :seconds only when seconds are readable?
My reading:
1:19
